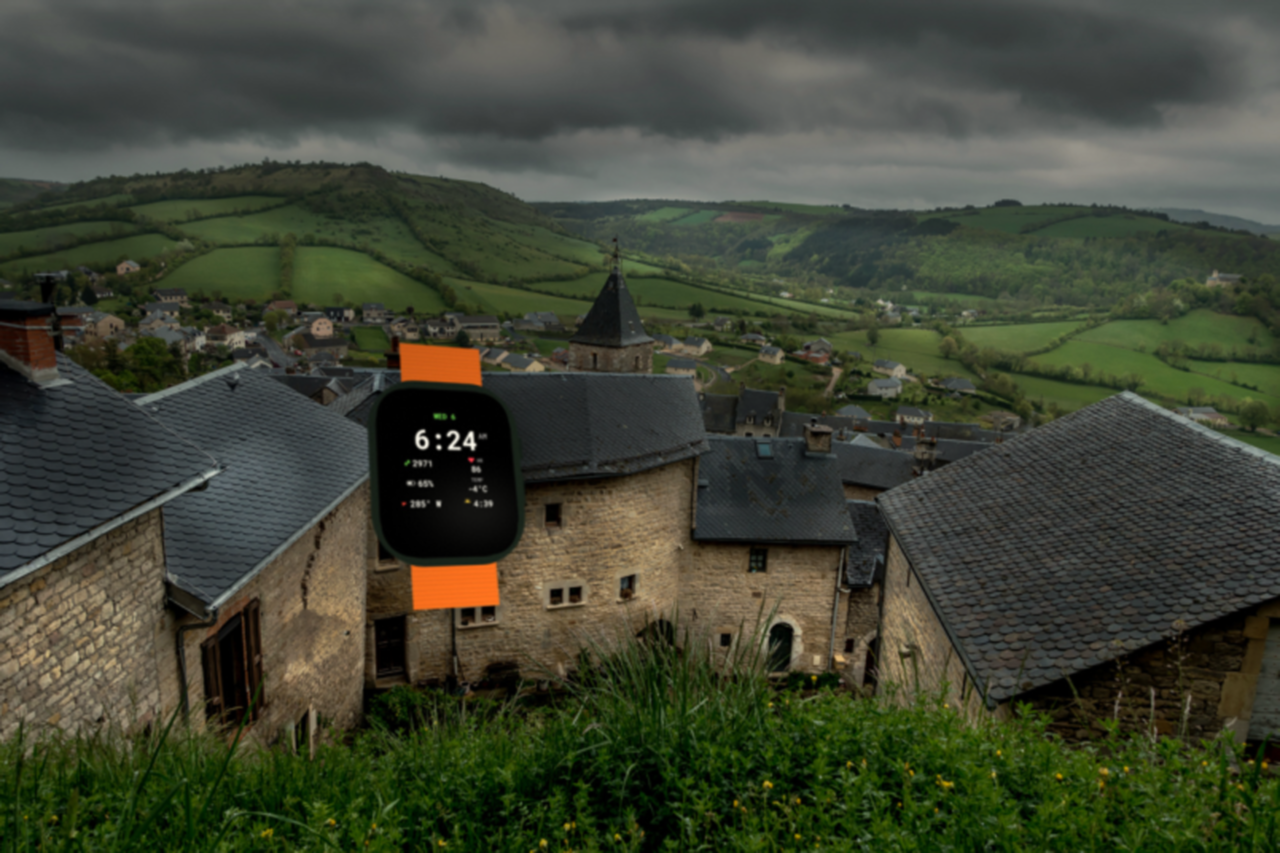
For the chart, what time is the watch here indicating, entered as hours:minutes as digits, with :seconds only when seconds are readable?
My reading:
6:24
